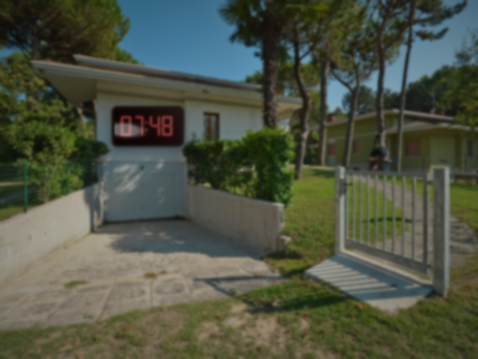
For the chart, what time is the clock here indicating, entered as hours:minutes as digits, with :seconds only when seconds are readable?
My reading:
7:48
